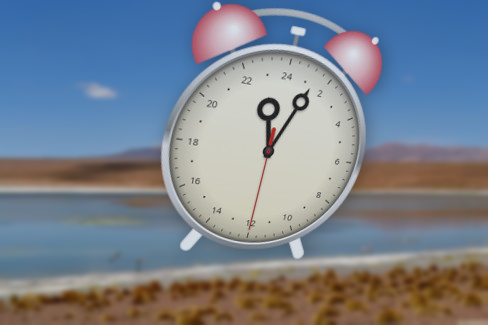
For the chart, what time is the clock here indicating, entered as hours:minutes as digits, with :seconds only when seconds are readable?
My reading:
23:03:30
